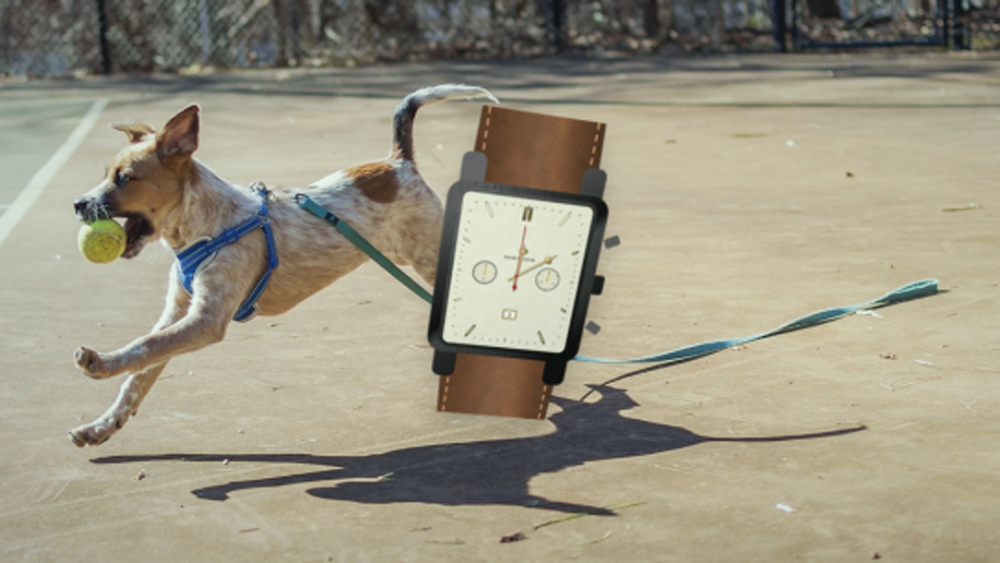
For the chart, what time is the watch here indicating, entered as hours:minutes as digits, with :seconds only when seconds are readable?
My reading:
12:09
